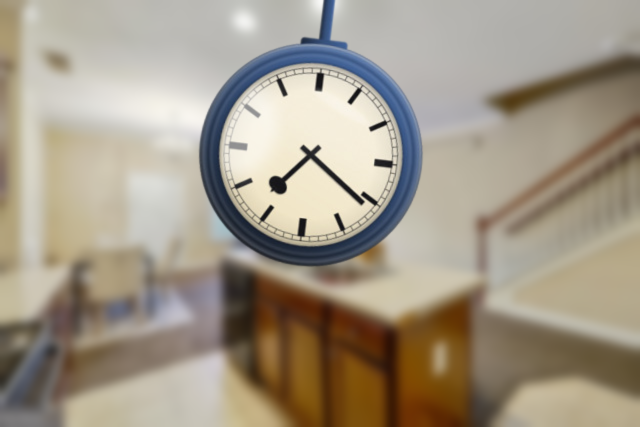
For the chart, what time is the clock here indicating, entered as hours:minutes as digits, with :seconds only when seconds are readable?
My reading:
7:21
